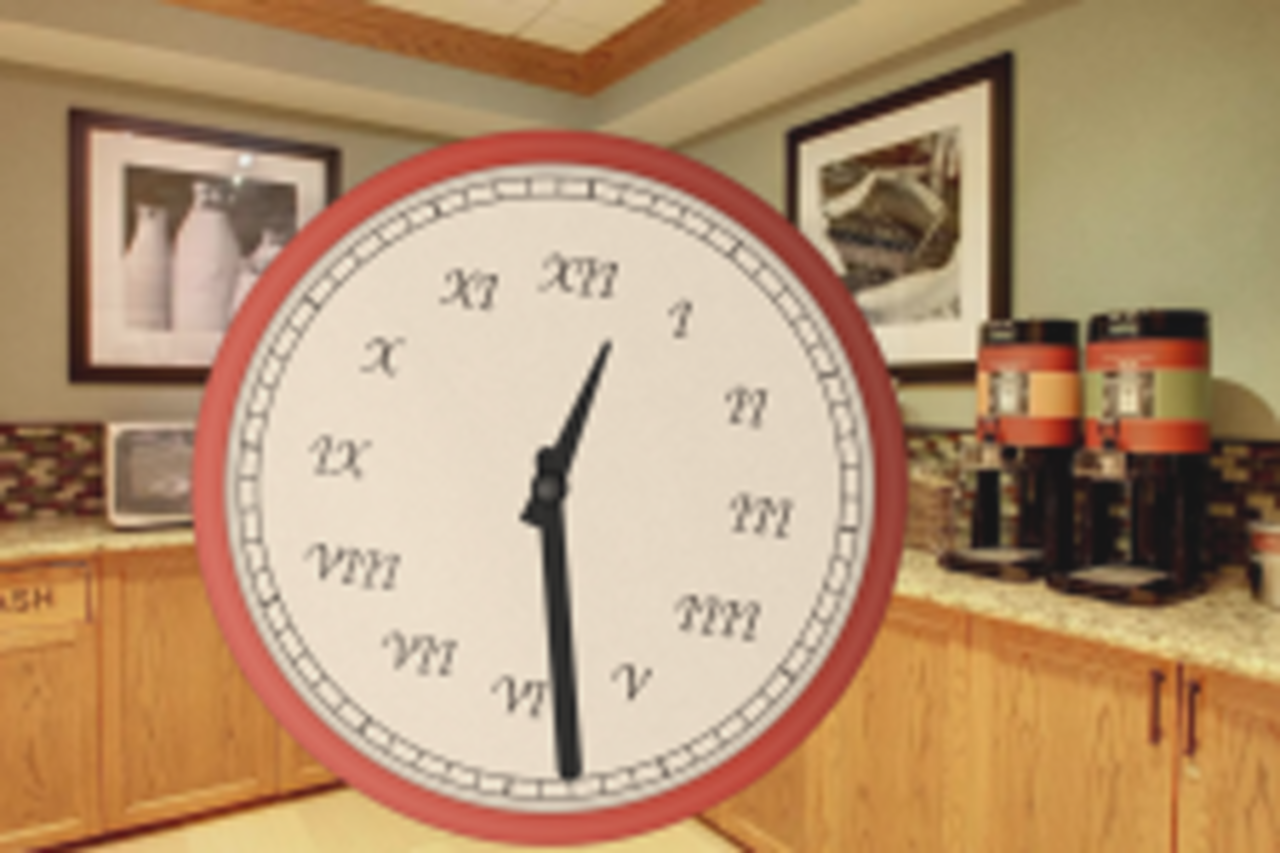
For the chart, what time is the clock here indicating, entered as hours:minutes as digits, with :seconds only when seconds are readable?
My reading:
12:28
